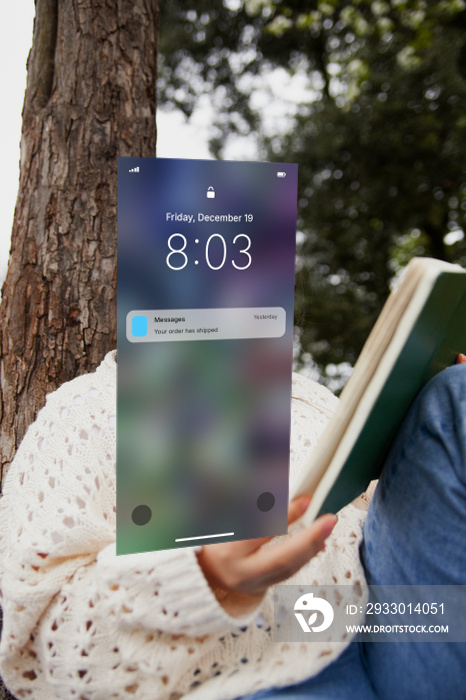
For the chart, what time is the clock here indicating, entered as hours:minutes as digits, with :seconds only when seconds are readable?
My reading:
8:03
